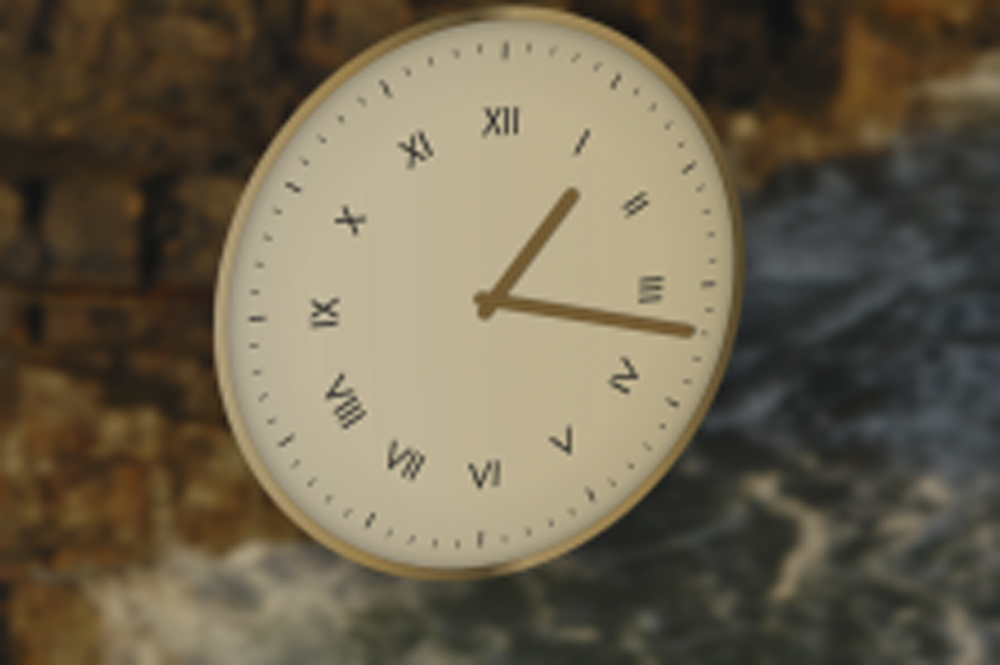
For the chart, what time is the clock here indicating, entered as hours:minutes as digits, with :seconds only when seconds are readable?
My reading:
1:17
